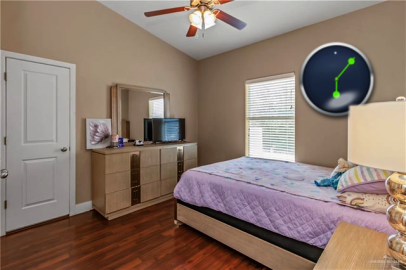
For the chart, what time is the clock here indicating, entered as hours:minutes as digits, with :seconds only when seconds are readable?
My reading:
6:07
